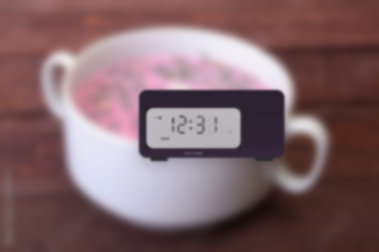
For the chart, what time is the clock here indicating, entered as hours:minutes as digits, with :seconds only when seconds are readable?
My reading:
12:31
